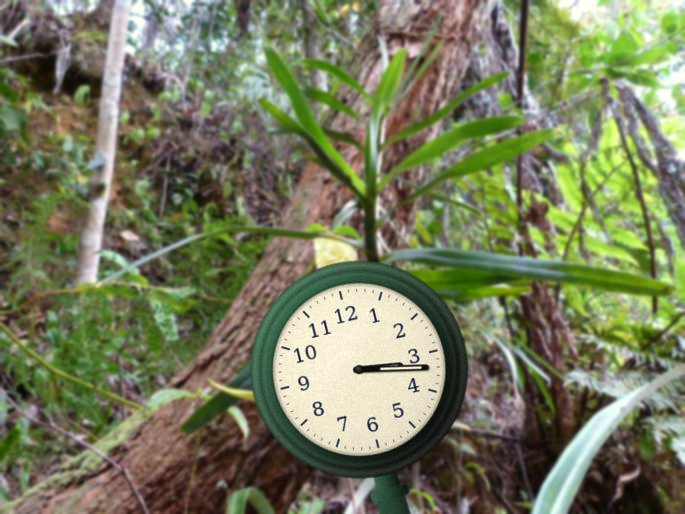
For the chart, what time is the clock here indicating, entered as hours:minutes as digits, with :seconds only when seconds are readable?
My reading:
3:17
